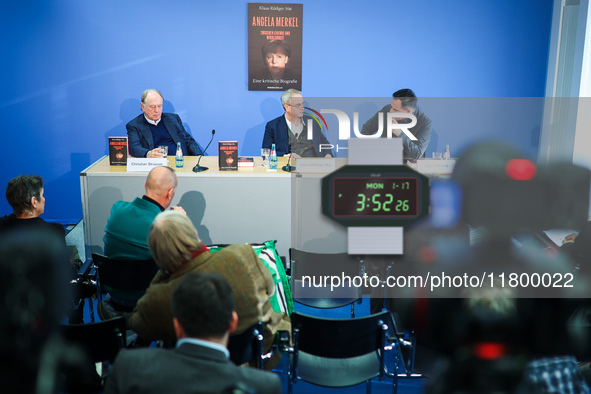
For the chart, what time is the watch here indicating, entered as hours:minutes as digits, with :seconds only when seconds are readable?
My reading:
3:52:26
